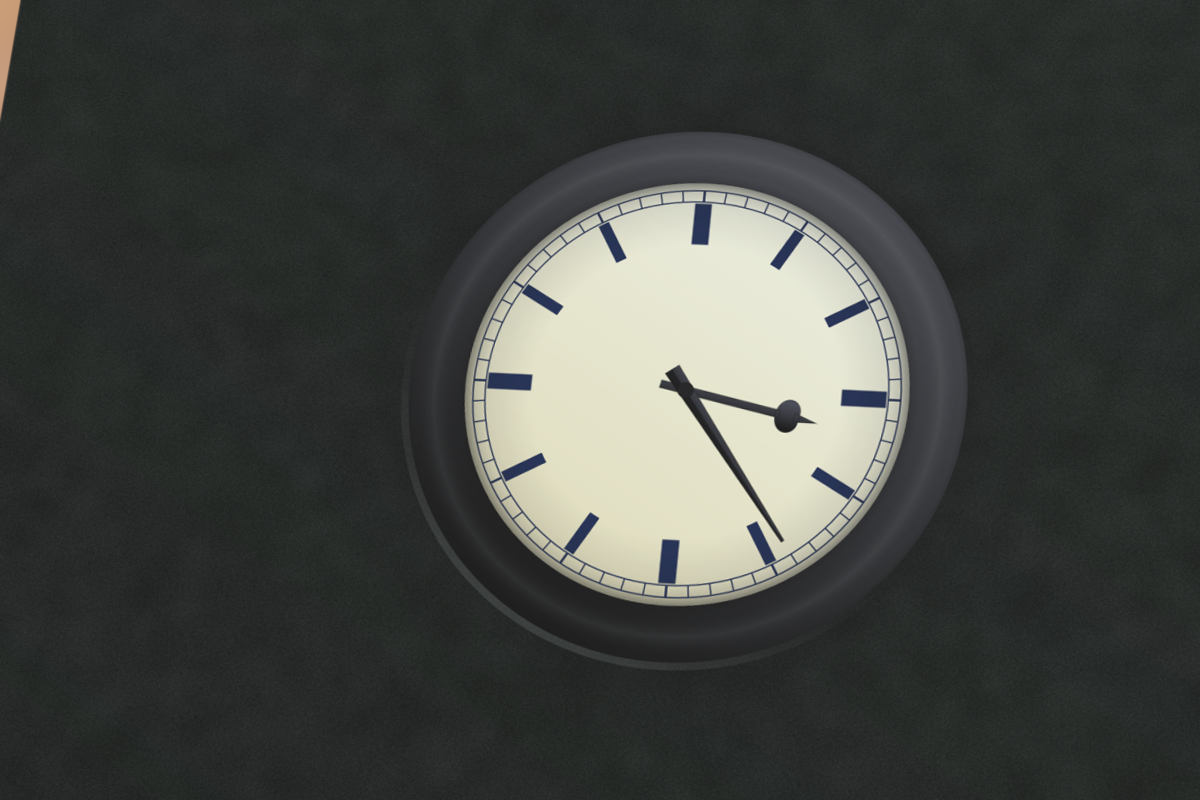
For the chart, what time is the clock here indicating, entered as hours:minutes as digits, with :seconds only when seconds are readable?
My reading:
3:24
